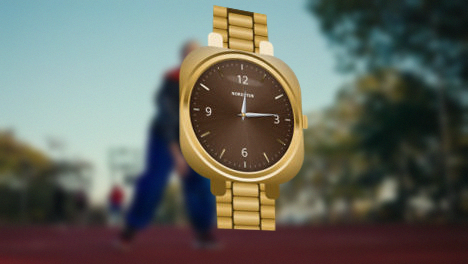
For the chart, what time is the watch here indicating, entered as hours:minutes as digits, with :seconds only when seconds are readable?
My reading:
12:14
